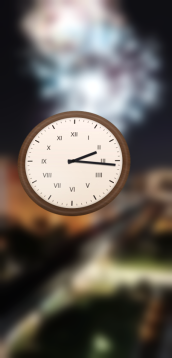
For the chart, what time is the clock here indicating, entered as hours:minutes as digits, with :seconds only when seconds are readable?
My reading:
2:16
